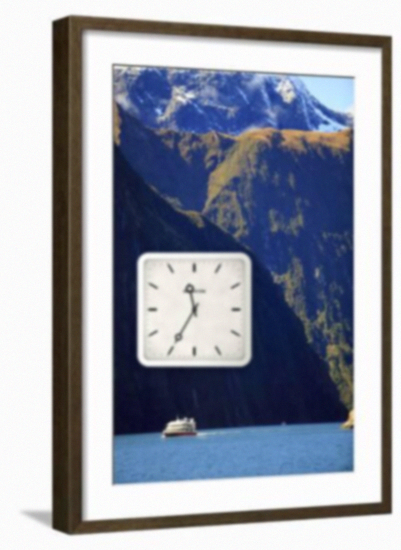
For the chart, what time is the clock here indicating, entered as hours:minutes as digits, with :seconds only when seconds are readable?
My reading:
11:35
